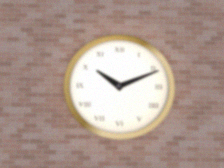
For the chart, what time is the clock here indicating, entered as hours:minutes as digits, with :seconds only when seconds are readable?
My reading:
10:11
